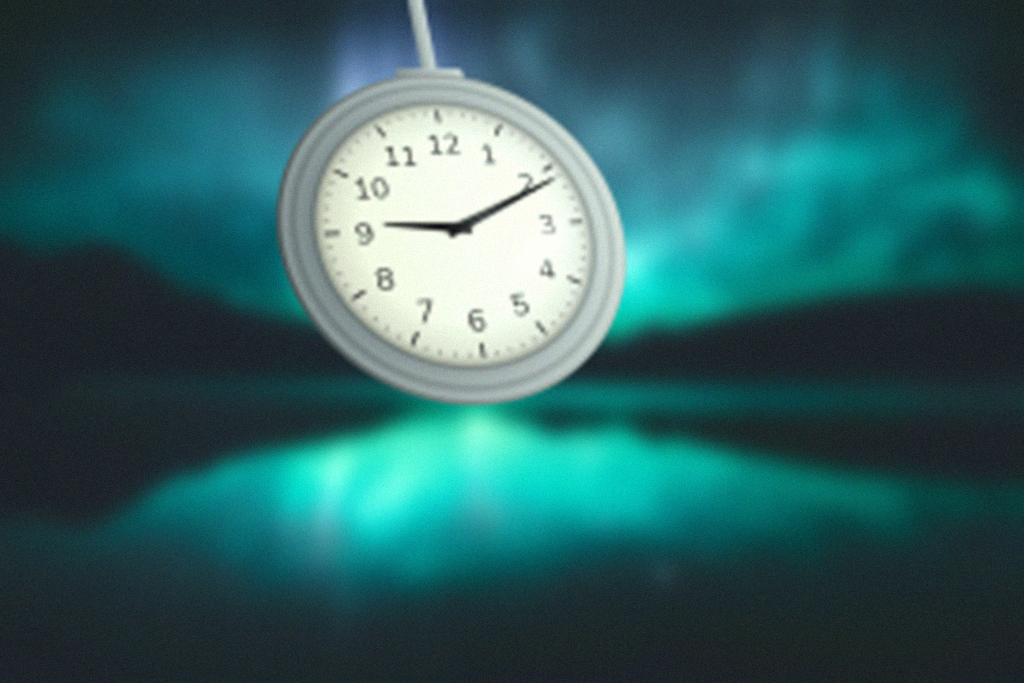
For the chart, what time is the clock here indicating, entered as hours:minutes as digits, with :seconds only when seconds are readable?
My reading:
9:11
